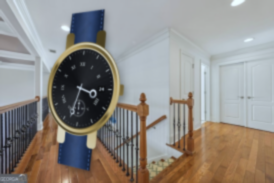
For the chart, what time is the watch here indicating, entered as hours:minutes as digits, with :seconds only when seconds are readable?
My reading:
3:33
